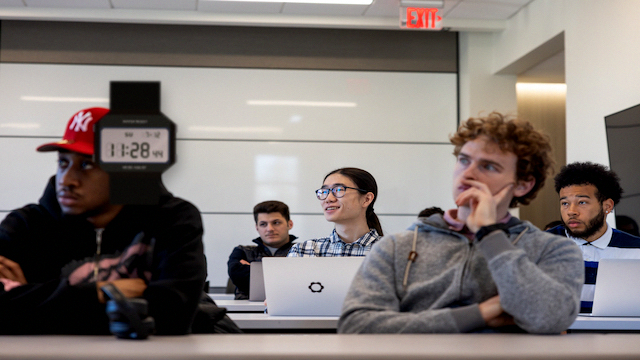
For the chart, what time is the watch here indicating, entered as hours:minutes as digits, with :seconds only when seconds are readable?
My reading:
11:28
